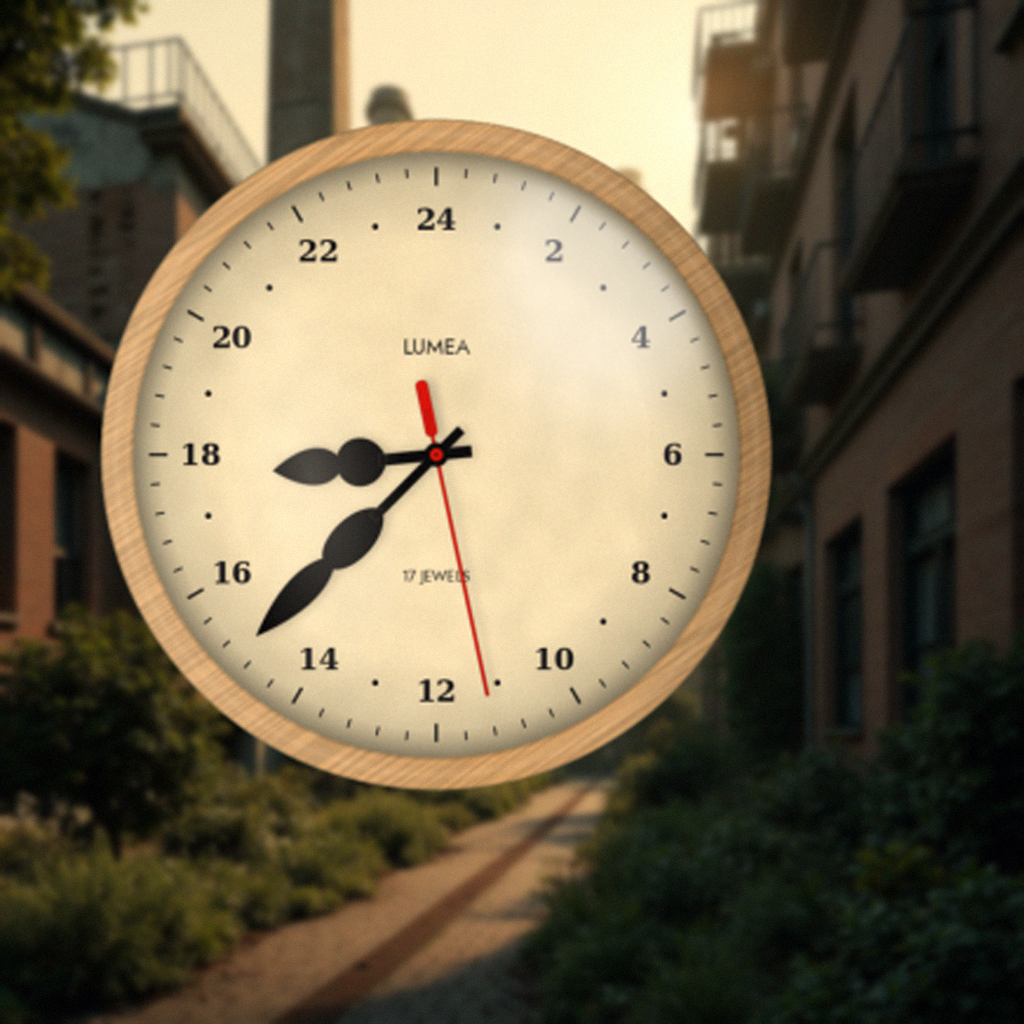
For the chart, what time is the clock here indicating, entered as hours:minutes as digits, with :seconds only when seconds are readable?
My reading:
17:37:28
